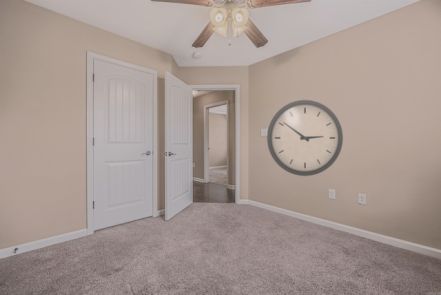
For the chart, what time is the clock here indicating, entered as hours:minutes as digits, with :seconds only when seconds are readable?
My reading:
2:51
